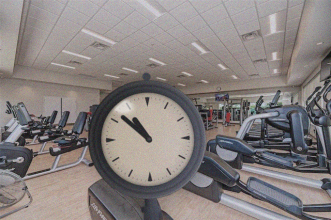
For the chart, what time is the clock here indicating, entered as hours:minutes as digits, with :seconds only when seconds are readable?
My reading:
10:52
